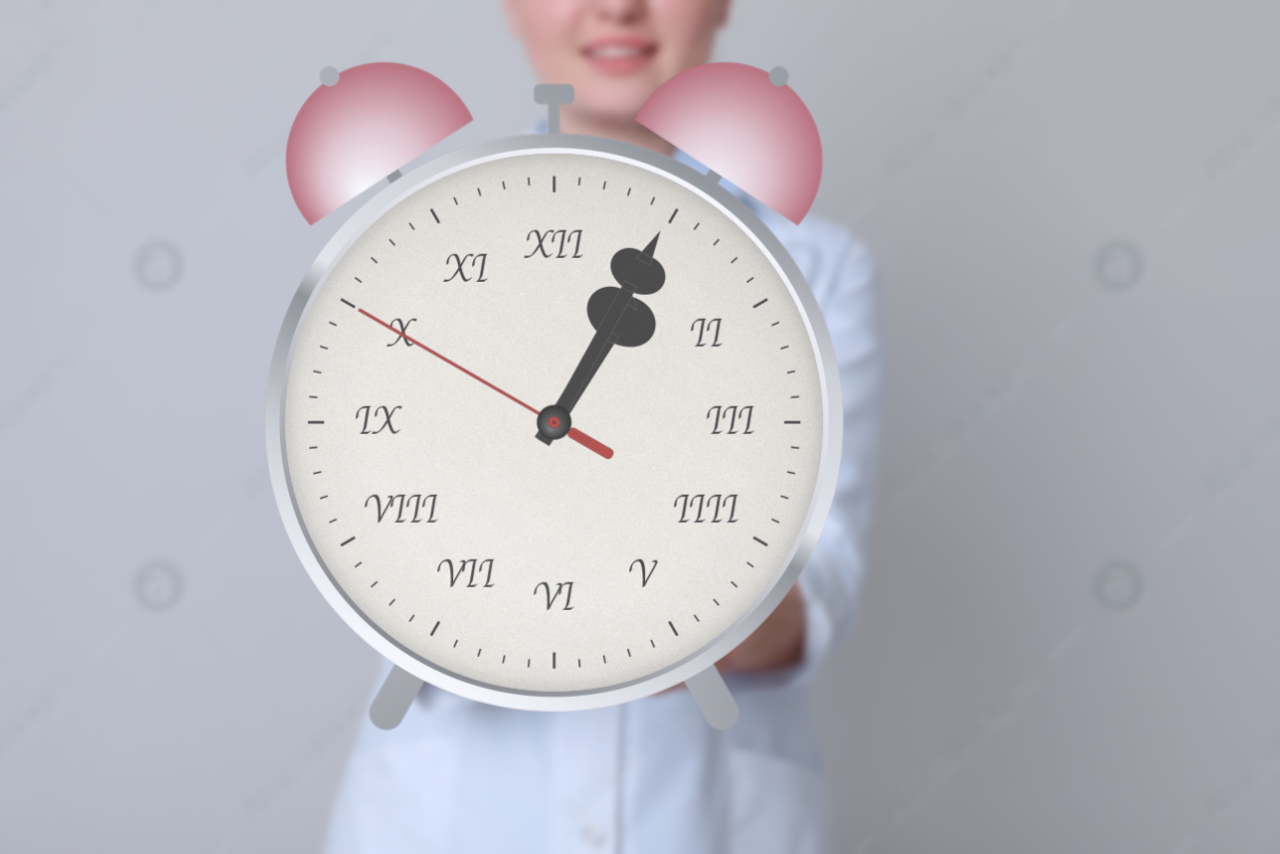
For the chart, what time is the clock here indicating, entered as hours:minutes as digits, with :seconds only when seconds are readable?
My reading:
1:04:50
